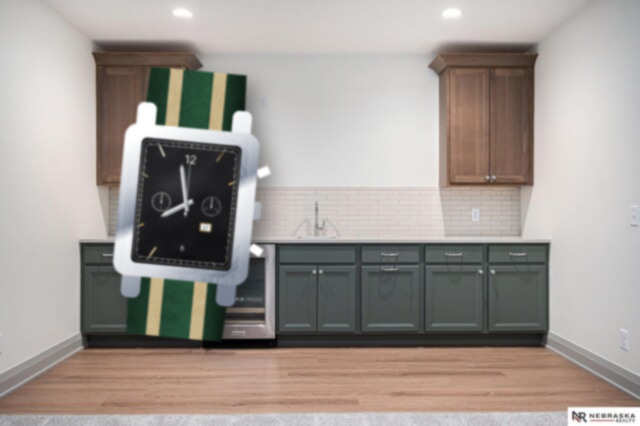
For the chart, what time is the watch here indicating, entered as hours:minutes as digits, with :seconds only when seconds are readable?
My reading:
7:58
